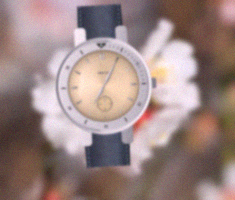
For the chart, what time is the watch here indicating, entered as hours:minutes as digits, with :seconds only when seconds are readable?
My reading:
7:05
